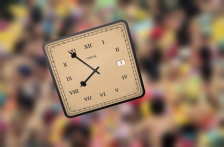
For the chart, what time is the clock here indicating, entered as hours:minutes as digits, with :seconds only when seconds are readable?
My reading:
7:54
